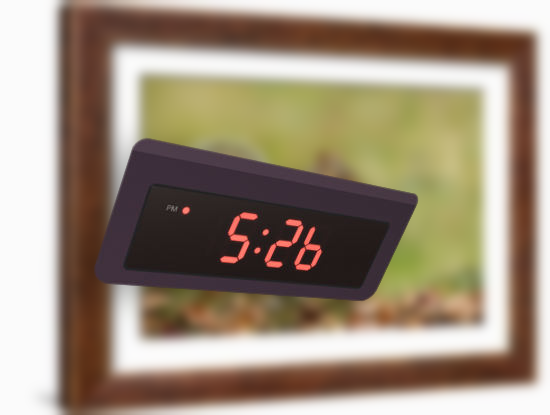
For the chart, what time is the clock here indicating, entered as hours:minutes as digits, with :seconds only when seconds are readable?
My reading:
5:26
